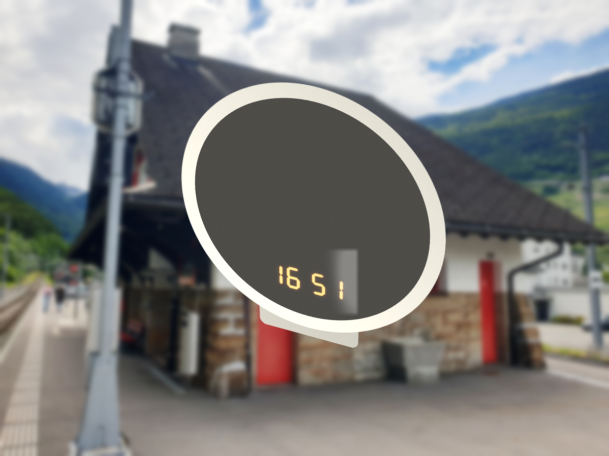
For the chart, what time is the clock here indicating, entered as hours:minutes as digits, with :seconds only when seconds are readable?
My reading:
16:51
